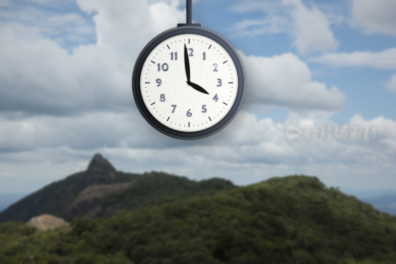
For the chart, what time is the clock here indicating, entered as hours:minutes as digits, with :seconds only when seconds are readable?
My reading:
3:59
